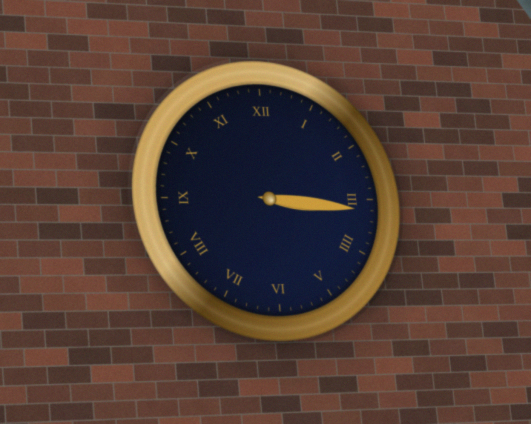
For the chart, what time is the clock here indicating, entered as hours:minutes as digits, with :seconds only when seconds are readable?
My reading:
3:16
